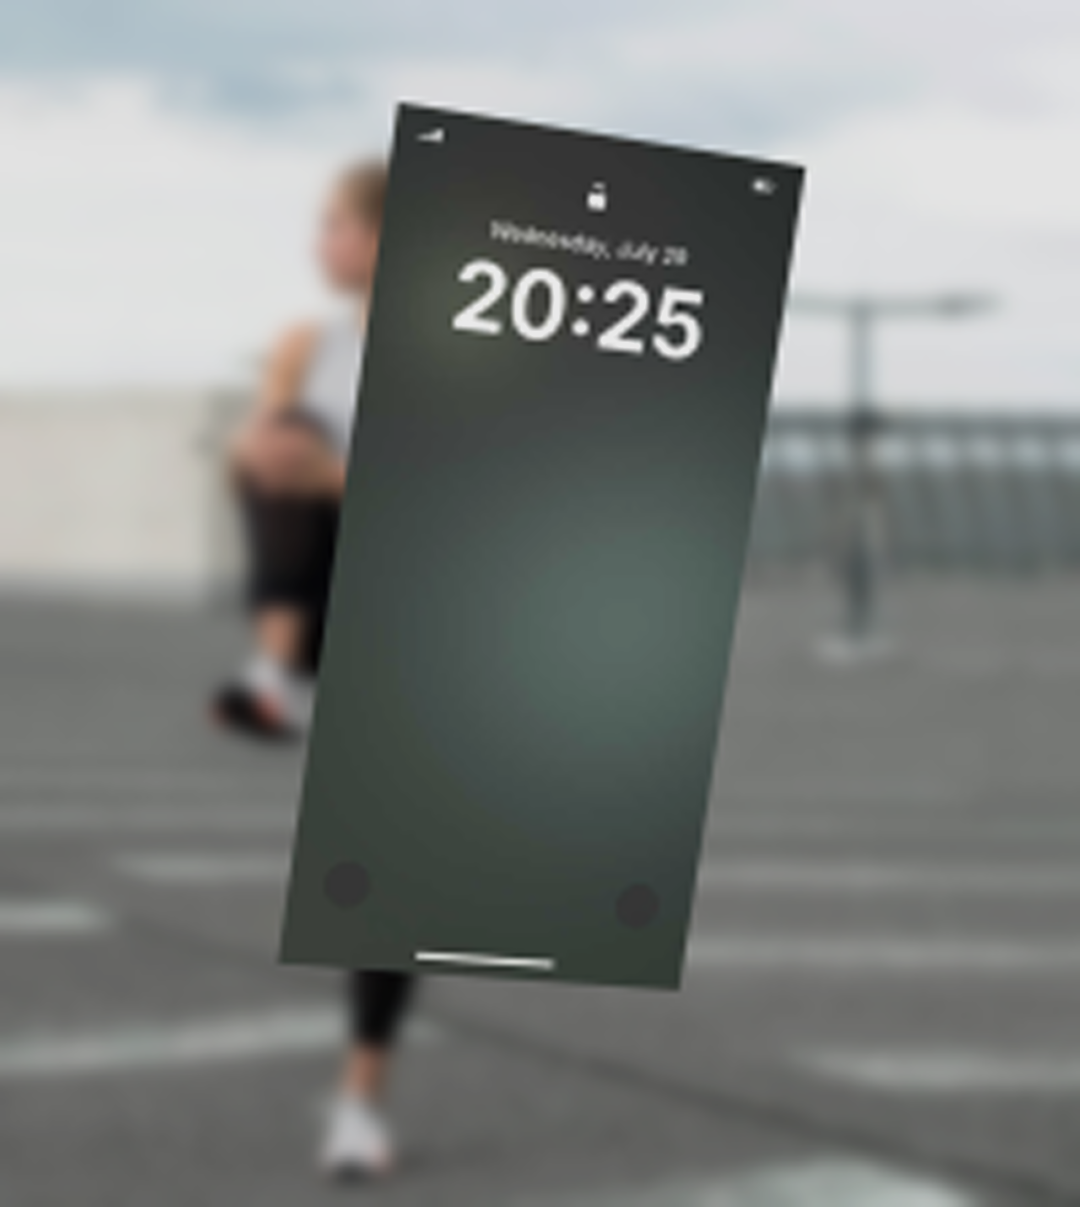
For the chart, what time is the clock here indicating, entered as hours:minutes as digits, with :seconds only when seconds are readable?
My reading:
20:25
